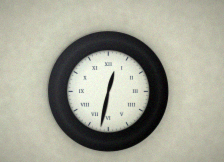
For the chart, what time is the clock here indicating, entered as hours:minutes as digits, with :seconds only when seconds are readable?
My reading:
12:32
